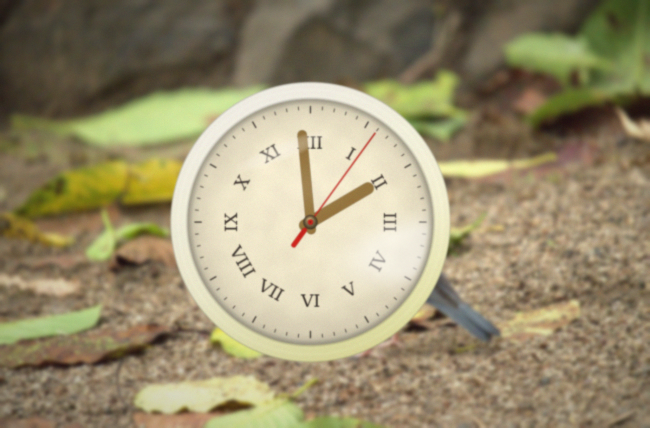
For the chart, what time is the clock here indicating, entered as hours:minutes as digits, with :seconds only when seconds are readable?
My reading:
1:59:06
